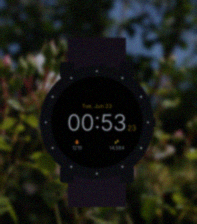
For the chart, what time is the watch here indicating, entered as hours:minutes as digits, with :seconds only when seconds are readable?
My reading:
0:53
